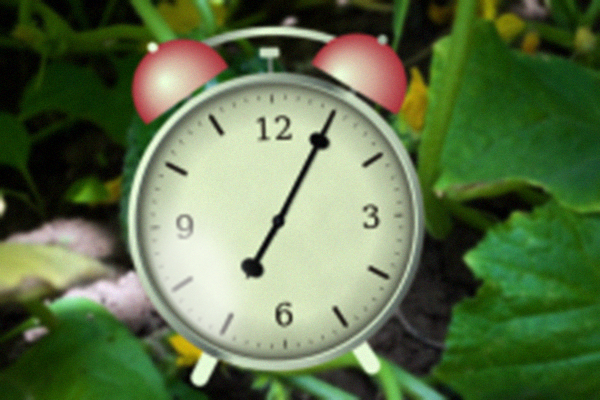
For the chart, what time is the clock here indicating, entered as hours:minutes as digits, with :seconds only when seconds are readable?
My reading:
7:05
